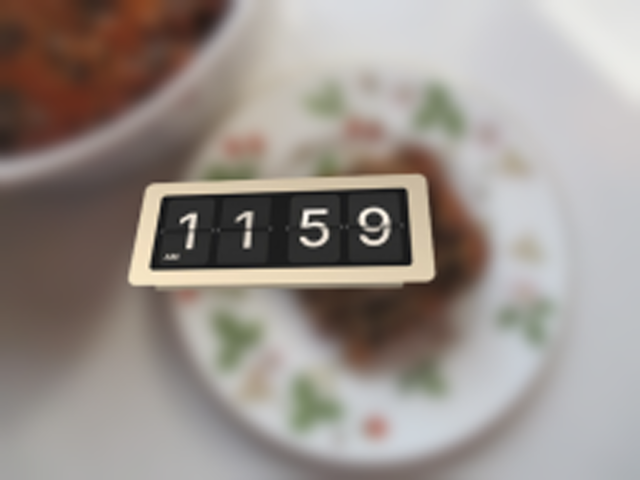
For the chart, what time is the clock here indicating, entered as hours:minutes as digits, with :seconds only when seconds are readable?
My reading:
11:59
